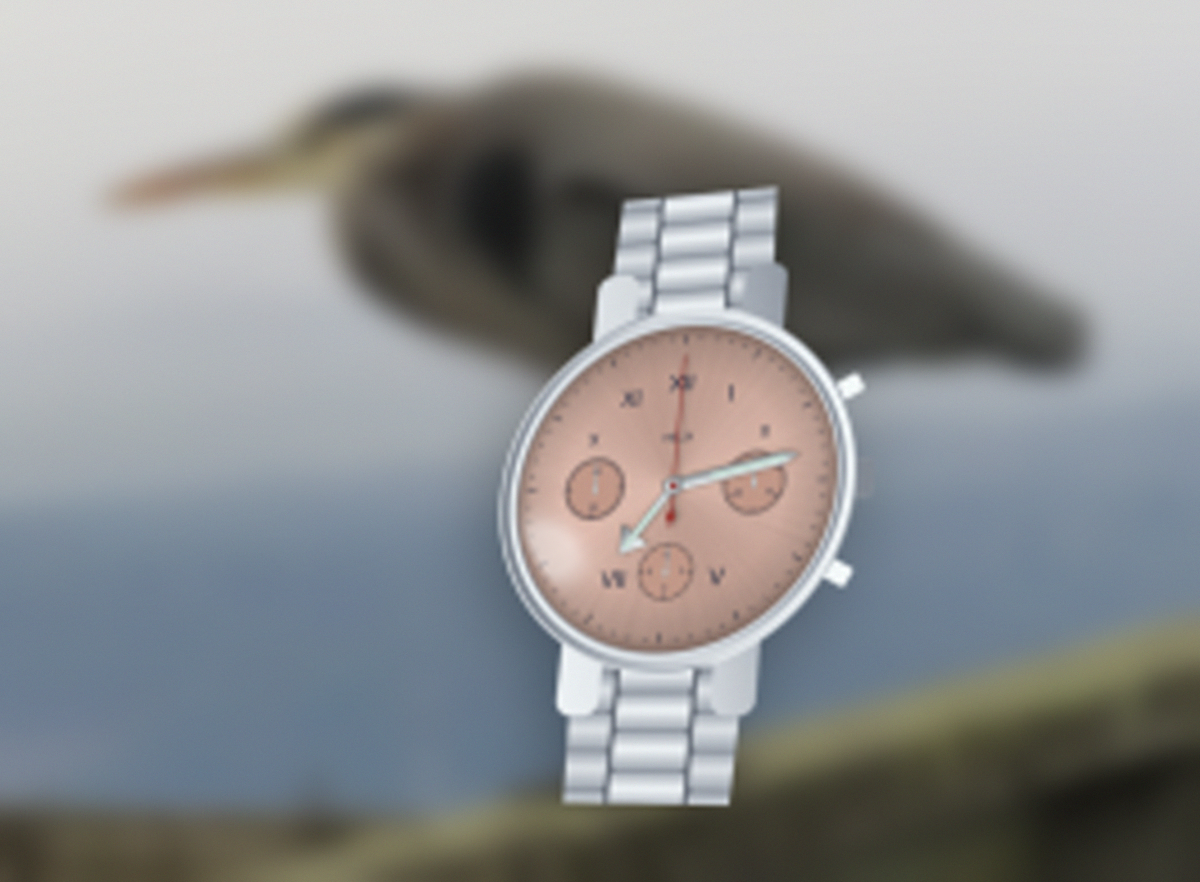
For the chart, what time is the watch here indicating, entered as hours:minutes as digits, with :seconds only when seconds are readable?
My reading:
7:13
